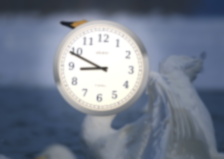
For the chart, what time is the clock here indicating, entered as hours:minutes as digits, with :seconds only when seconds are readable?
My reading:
8:49
